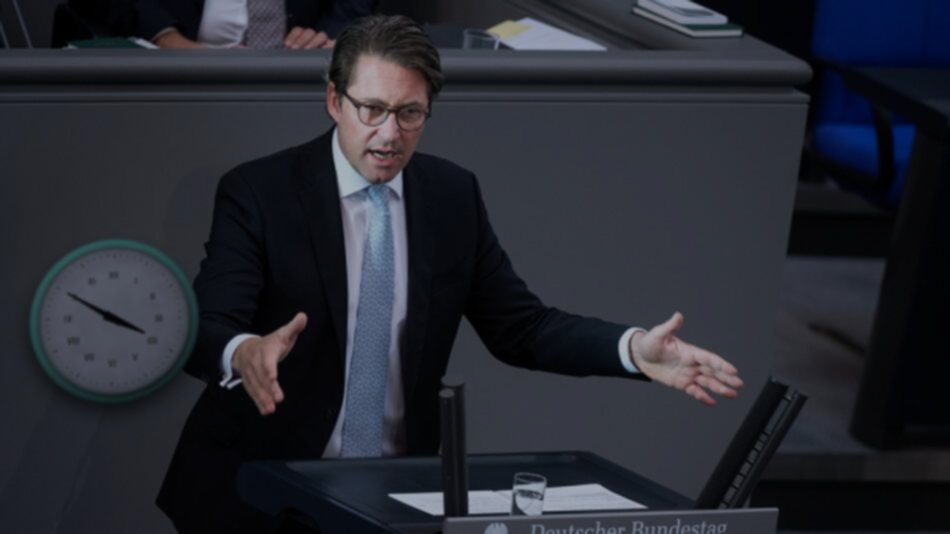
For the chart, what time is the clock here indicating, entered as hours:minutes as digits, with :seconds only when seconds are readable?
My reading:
3:50
